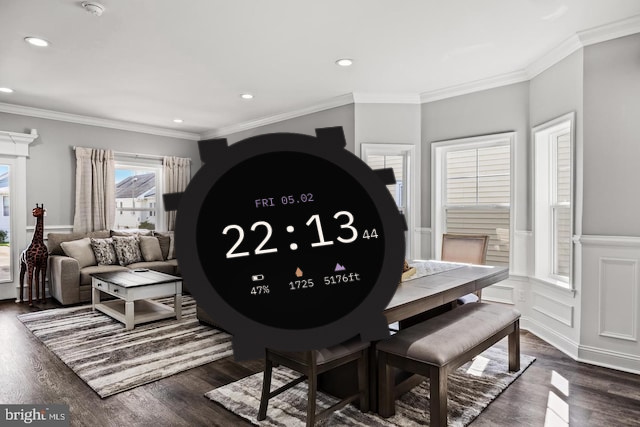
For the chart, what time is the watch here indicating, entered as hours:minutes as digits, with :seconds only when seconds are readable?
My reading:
22:13:44
